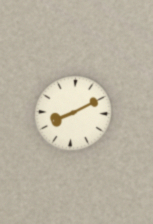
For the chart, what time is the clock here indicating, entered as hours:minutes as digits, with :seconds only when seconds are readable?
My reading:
8:10
